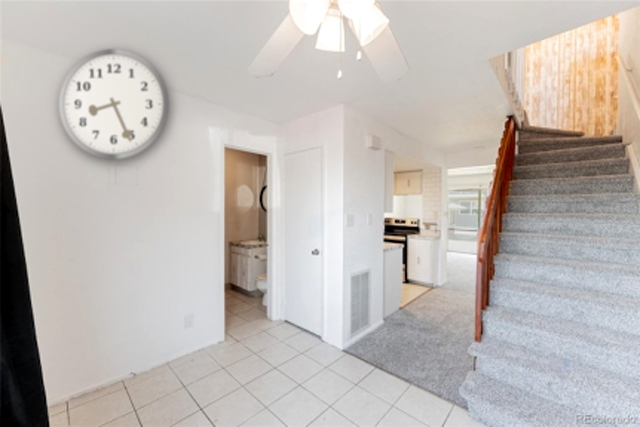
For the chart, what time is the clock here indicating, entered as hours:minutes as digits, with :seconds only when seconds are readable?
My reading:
8:26
